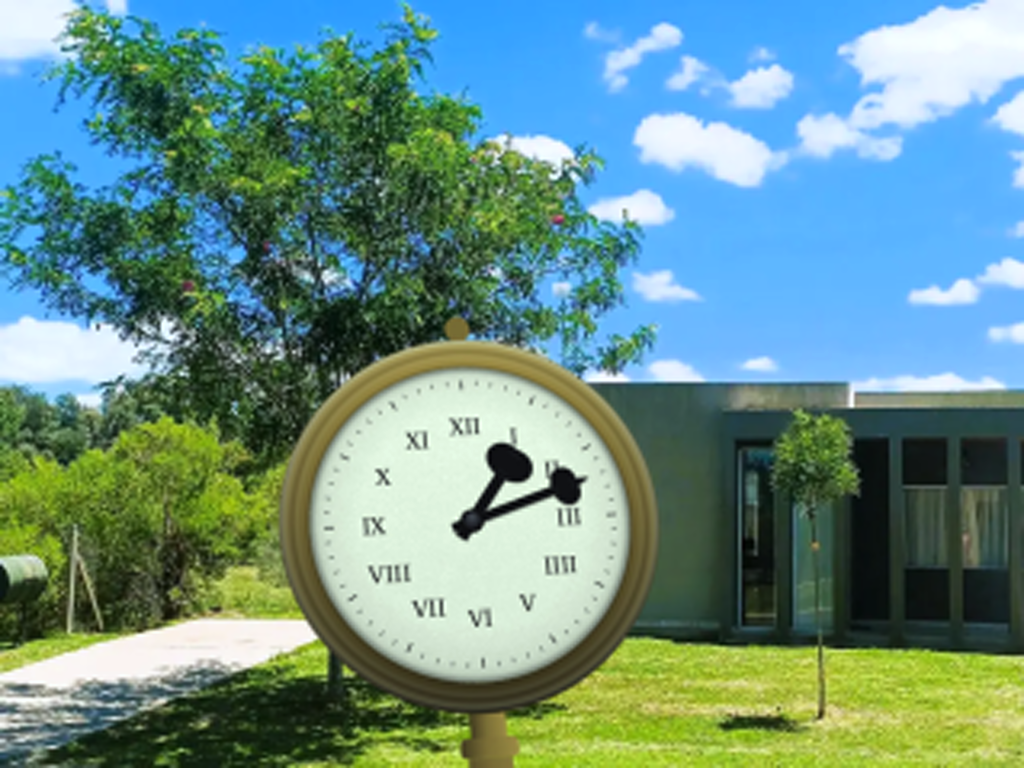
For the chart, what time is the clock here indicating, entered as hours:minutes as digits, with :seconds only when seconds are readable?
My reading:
1:12
